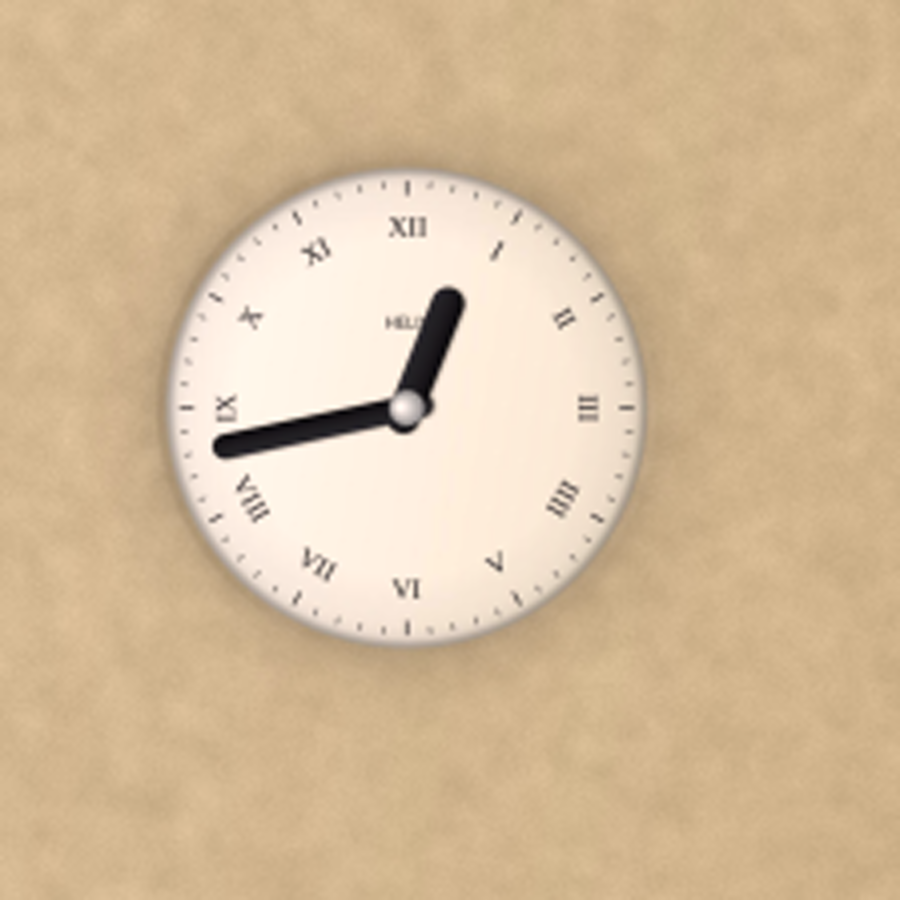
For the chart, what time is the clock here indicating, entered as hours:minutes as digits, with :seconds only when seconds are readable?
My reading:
12:43
